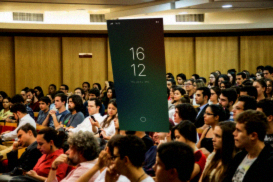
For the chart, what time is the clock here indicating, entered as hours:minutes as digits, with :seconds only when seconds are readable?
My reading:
16:12
